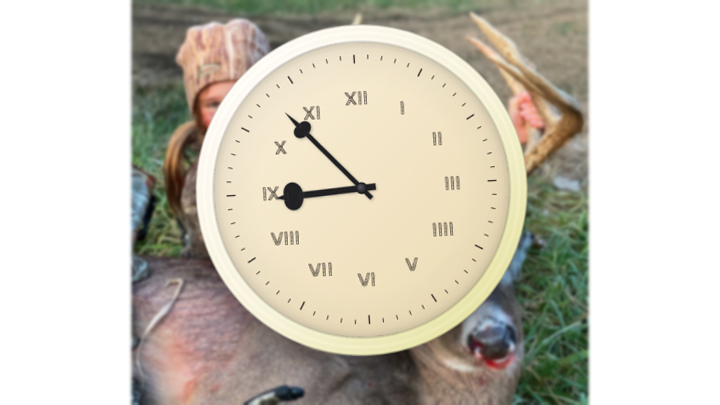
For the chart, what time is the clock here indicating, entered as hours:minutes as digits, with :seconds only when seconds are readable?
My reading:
8:53
